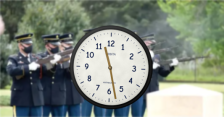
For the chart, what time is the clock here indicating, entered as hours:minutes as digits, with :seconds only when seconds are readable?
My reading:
11:28
